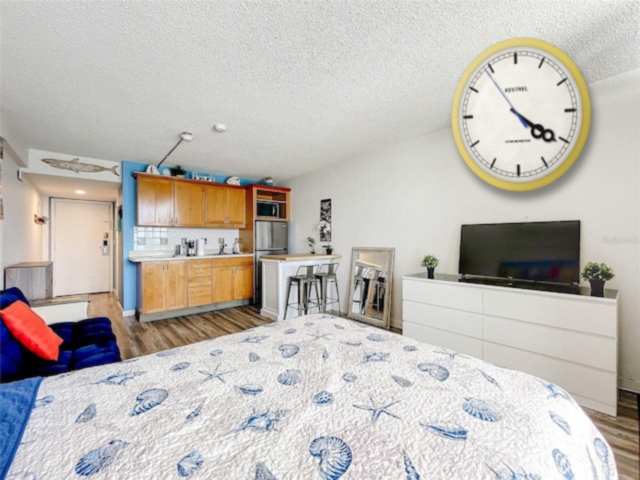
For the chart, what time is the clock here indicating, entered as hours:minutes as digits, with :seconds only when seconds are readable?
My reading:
4:20:54
